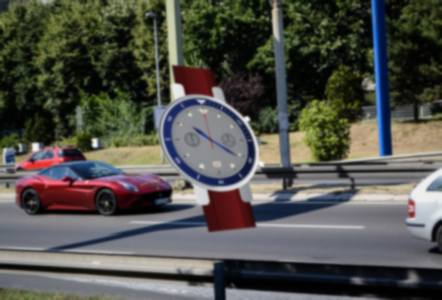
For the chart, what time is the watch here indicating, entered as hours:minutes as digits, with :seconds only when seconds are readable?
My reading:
10:21
